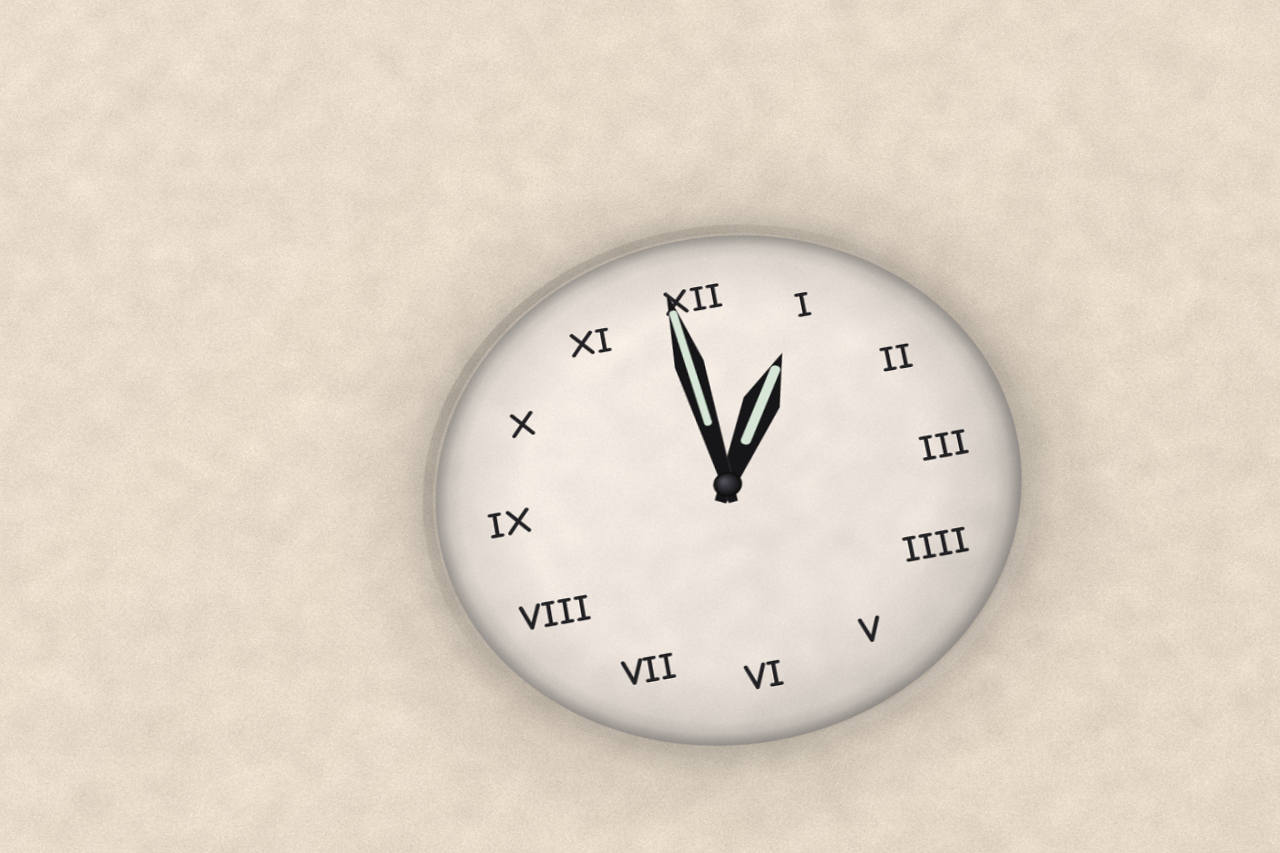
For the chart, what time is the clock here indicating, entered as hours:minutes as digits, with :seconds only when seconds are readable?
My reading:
12:59
